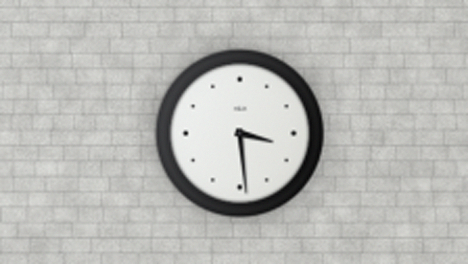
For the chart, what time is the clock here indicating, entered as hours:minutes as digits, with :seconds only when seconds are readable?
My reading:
3:29
